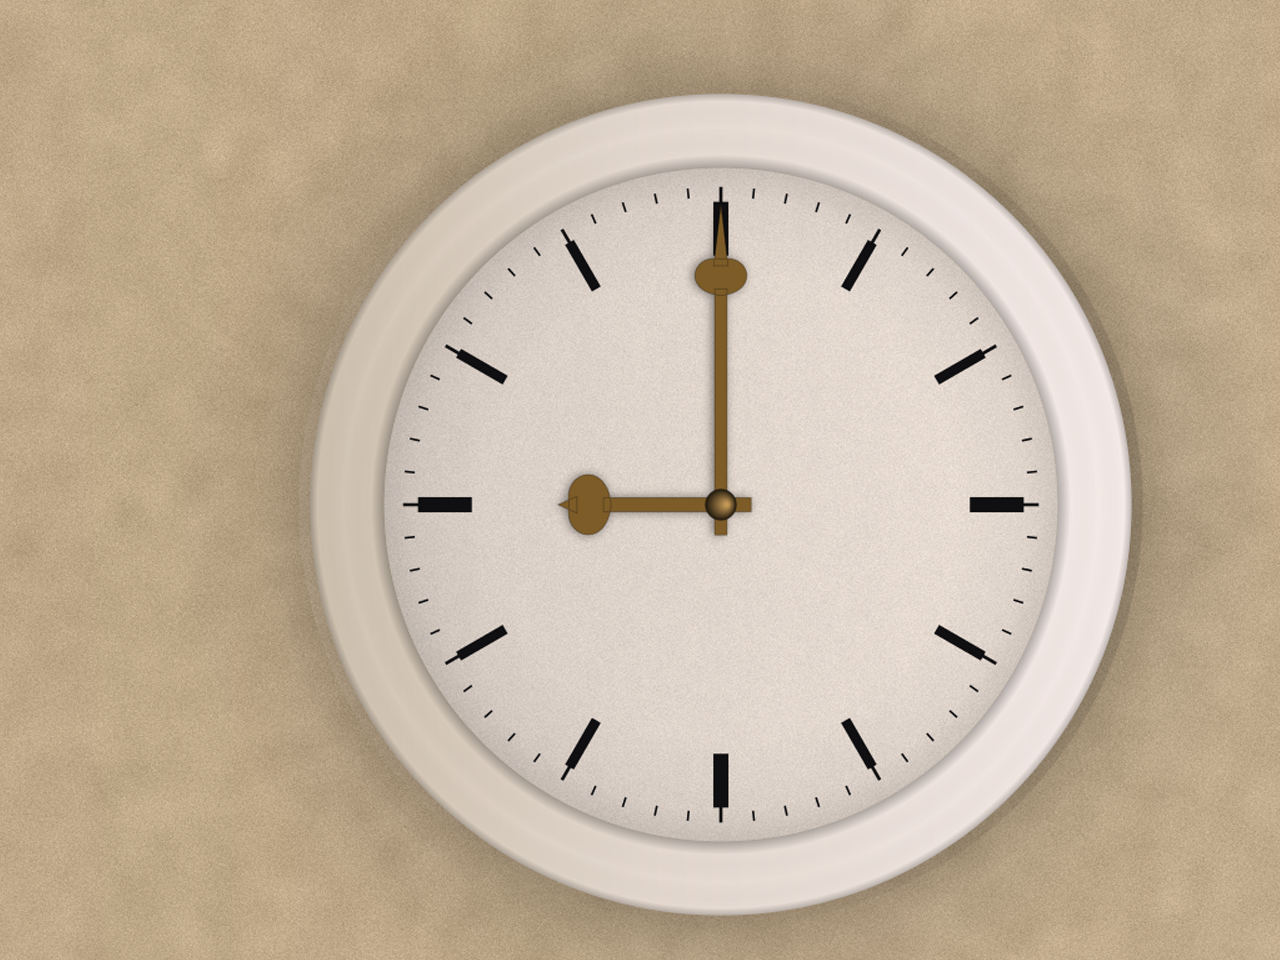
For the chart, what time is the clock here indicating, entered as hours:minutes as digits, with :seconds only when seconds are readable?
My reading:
9:00
